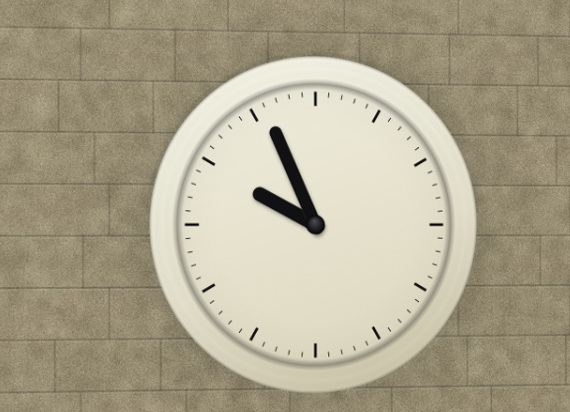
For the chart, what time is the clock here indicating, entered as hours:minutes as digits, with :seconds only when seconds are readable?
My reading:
9:56
